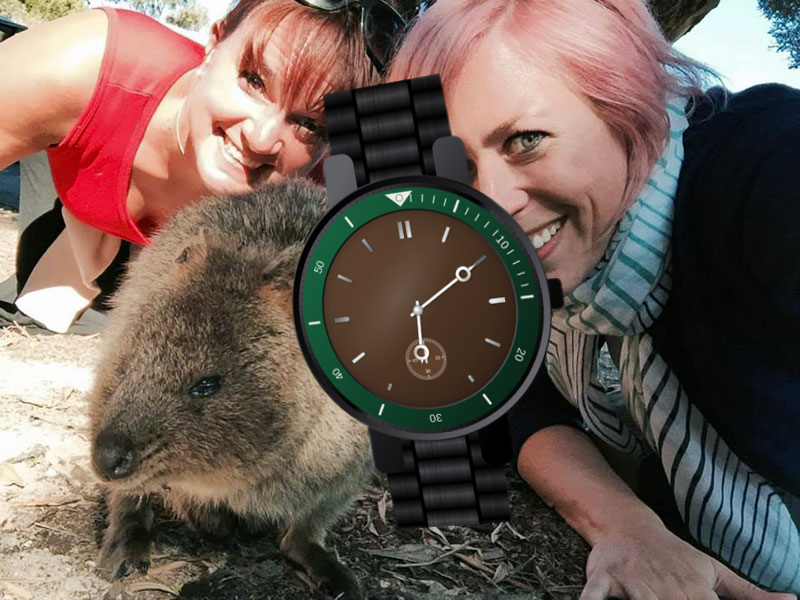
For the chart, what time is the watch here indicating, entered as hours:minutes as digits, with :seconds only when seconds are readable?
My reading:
6:10
